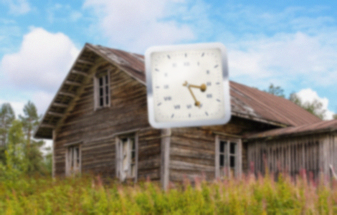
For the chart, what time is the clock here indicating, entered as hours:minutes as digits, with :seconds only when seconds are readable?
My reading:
3:26
